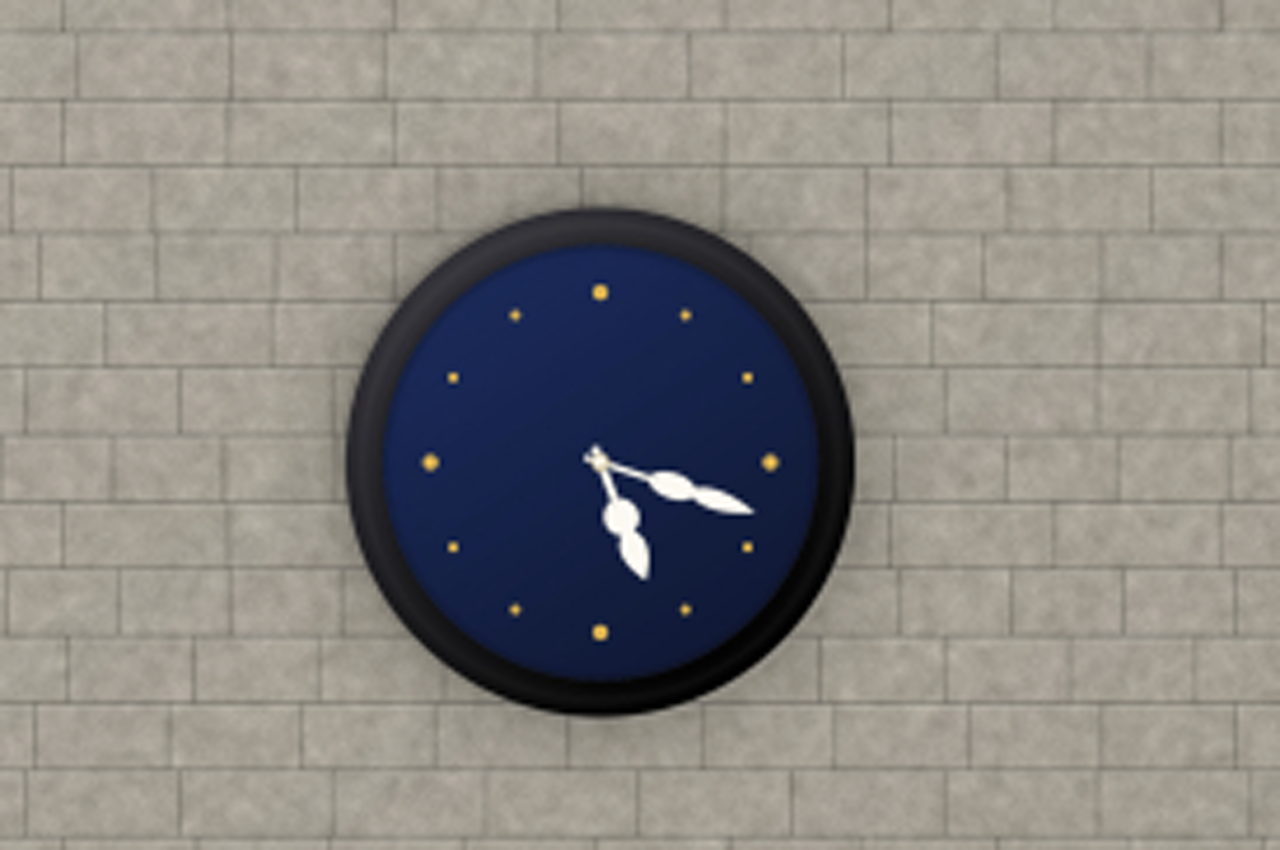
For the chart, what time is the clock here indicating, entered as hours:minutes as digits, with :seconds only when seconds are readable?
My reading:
5:18
